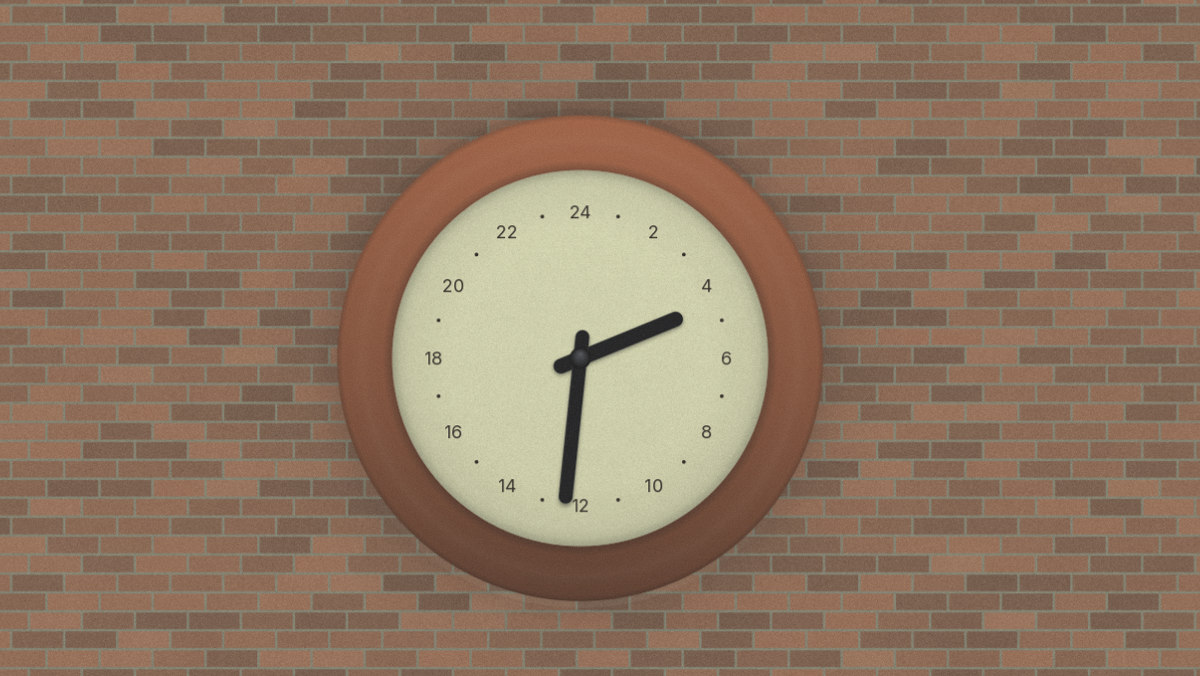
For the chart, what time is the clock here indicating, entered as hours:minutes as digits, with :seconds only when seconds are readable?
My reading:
4:31
